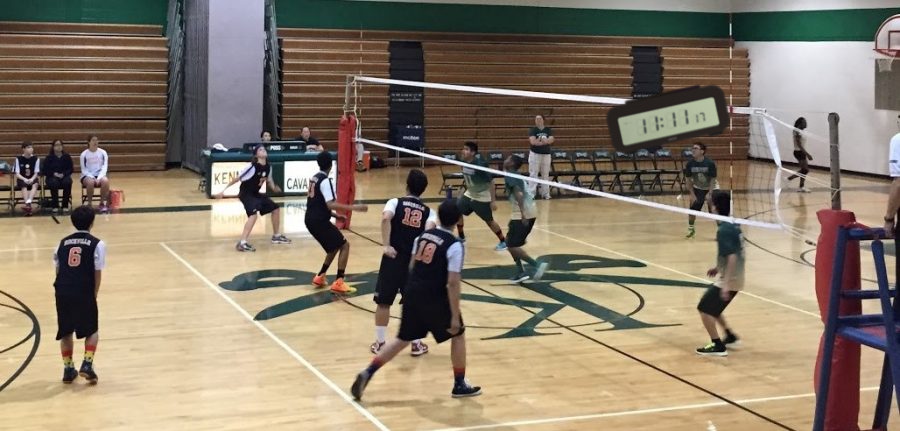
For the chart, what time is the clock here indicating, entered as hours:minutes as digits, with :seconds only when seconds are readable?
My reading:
11:11:17
